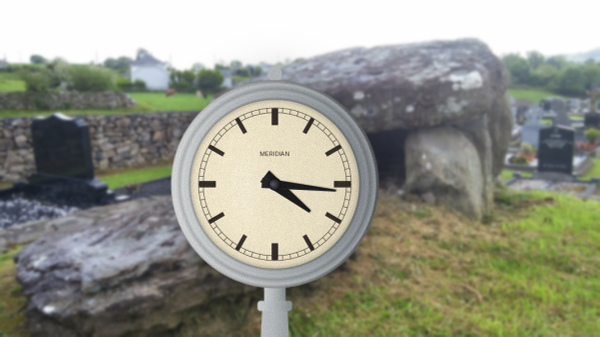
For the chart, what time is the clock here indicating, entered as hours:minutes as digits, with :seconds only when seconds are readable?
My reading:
4:16
